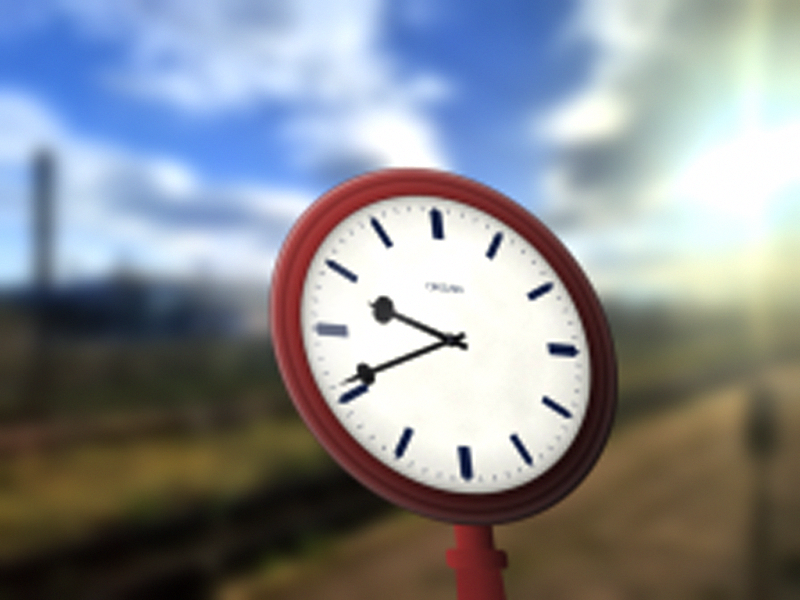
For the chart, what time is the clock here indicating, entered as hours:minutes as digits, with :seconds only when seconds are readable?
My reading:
9:41
